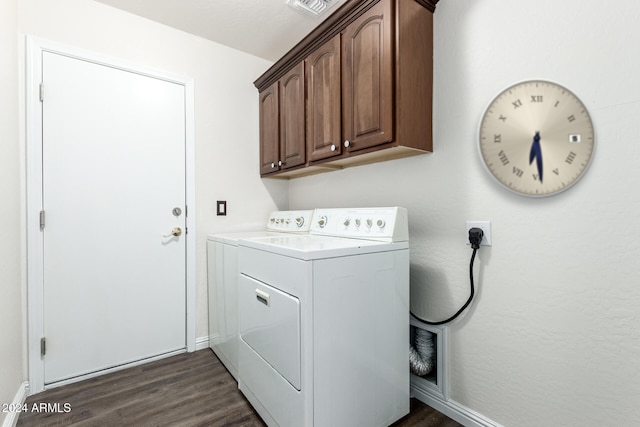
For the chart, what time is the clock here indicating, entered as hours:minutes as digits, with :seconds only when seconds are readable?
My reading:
6:29
